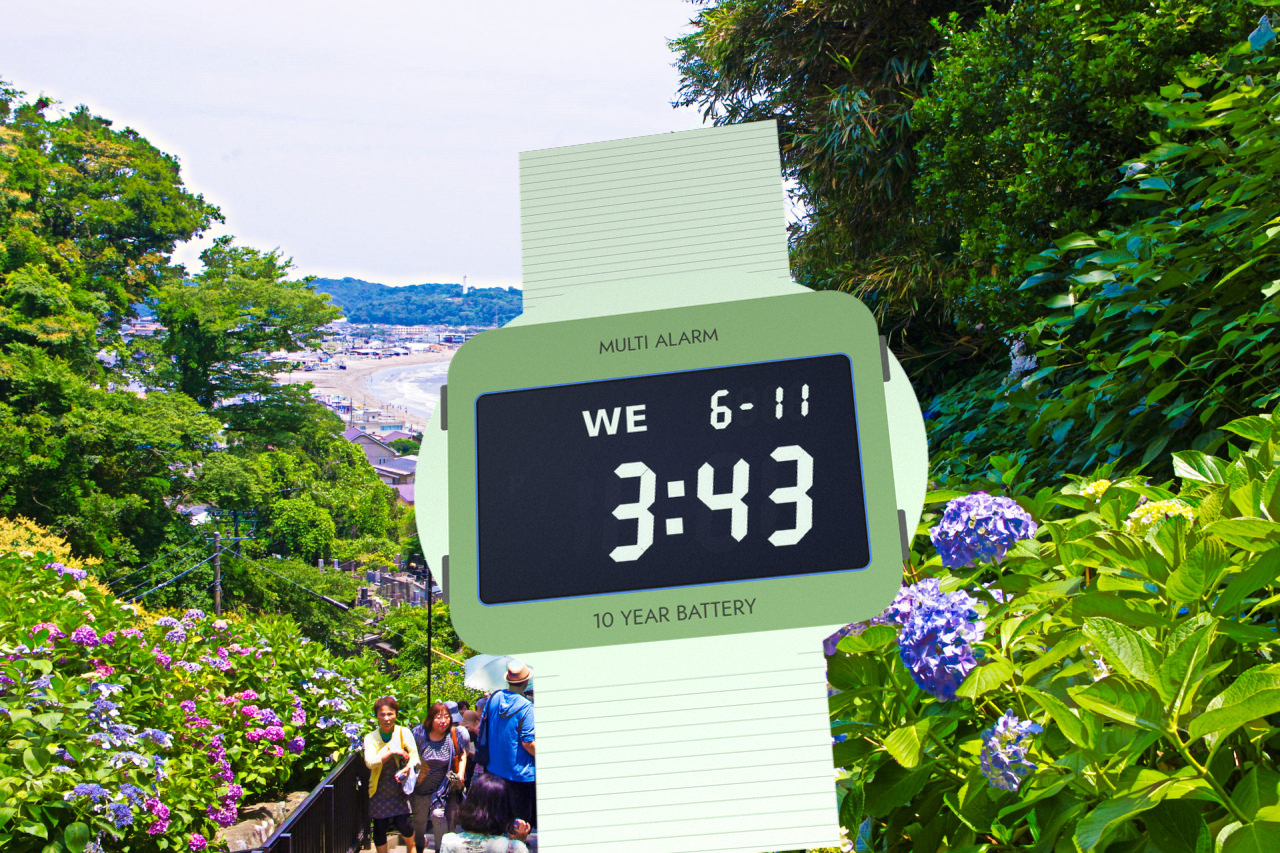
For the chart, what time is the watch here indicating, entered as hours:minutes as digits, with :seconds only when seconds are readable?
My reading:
3:43
